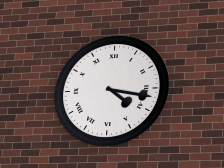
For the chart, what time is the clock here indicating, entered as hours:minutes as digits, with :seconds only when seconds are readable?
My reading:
4:17
